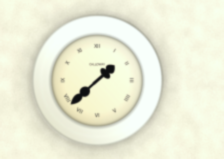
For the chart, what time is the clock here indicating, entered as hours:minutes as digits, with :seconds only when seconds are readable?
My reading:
1:38
